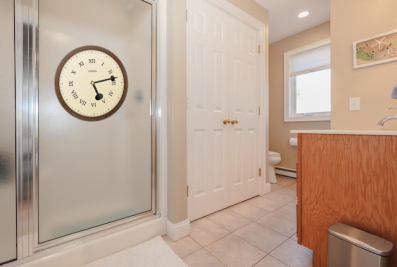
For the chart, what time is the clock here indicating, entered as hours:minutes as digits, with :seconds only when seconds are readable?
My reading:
5:13
